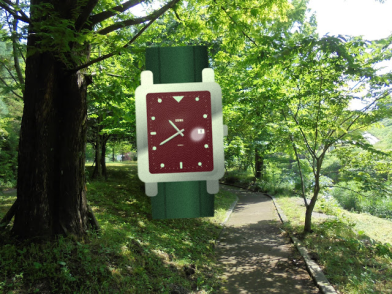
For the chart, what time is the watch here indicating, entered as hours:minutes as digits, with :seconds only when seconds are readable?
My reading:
10:40
